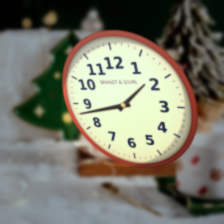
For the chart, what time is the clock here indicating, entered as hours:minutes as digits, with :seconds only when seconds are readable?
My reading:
1:43
